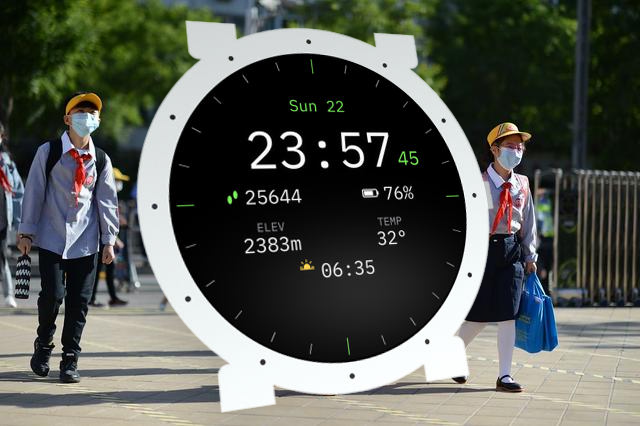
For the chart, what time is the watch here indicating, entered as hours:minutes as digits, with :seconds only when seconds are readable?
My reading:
23:57:45
